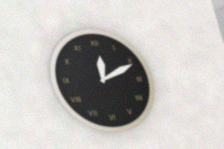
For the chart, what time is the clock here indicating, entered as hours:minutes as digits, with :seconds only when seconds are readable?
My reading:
12:11
